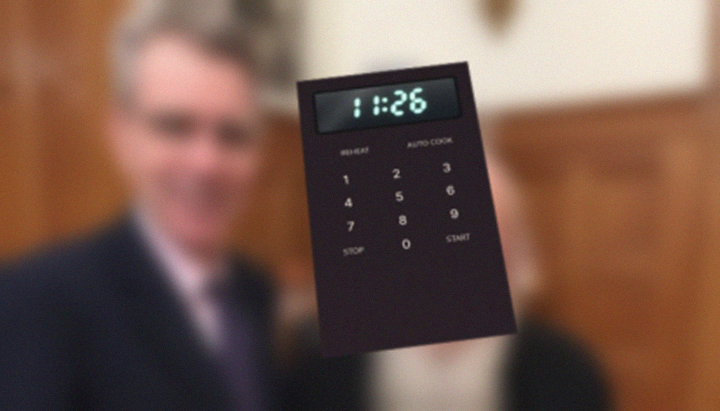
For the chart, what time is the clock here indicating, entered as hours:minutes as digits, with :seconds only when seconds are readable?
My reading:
11:26
